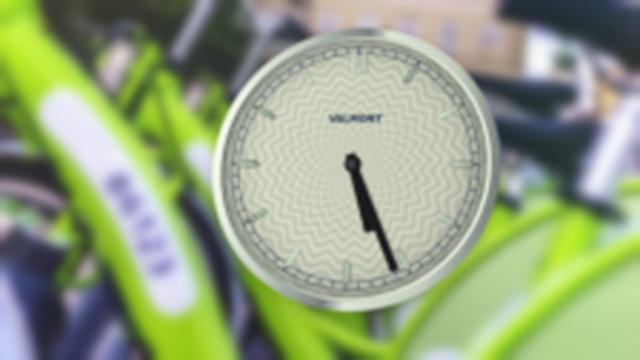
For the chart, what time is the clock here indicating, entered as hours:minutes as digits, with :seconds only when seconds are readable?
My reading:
5:26
